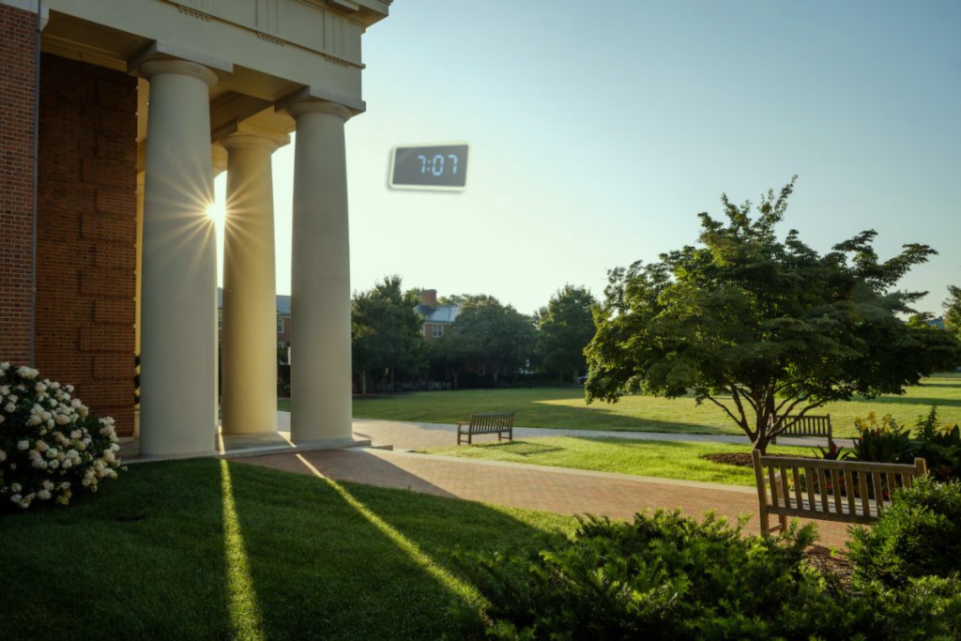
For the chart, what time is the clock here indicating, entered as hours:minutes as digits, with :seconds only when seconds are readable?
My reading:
7:07
